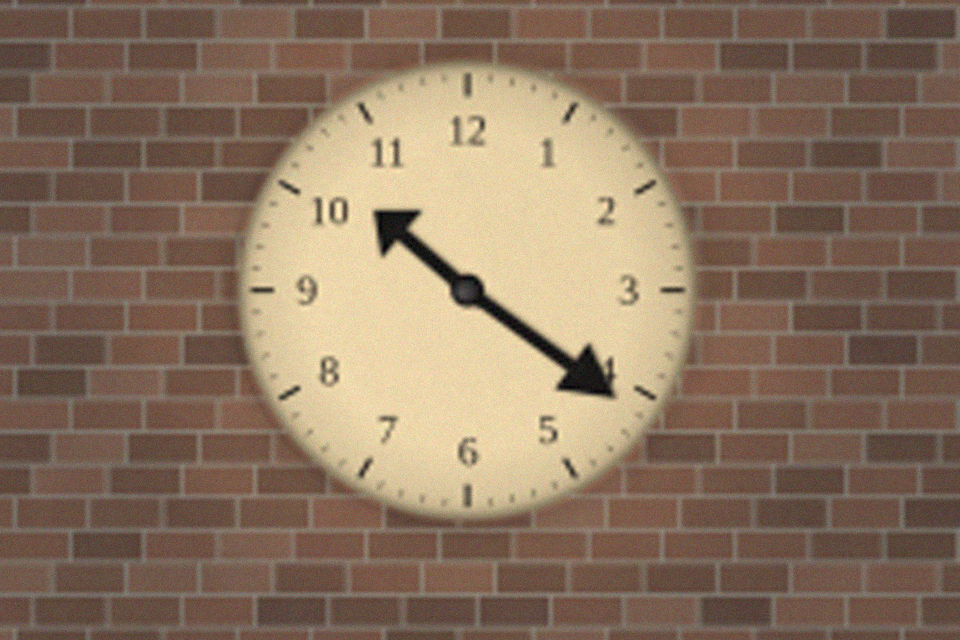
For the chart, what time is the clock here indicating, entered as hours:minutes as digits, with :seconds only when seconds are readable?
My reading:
10:21
